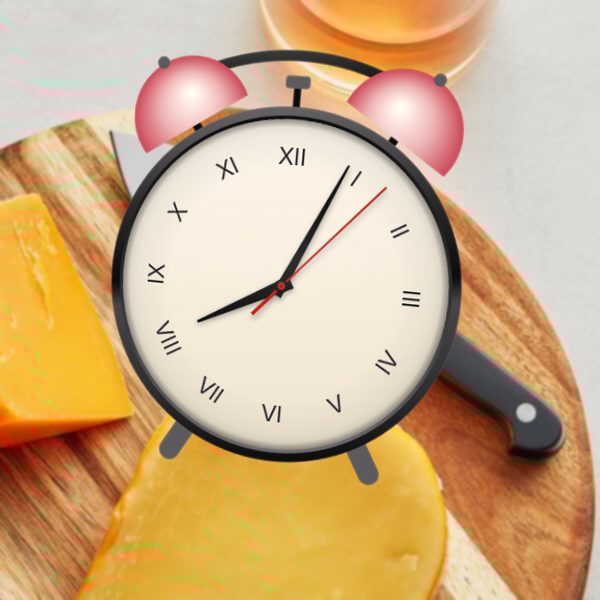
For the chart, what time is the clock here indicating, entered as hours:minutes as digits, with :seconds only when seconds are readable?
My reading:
8:04:07
